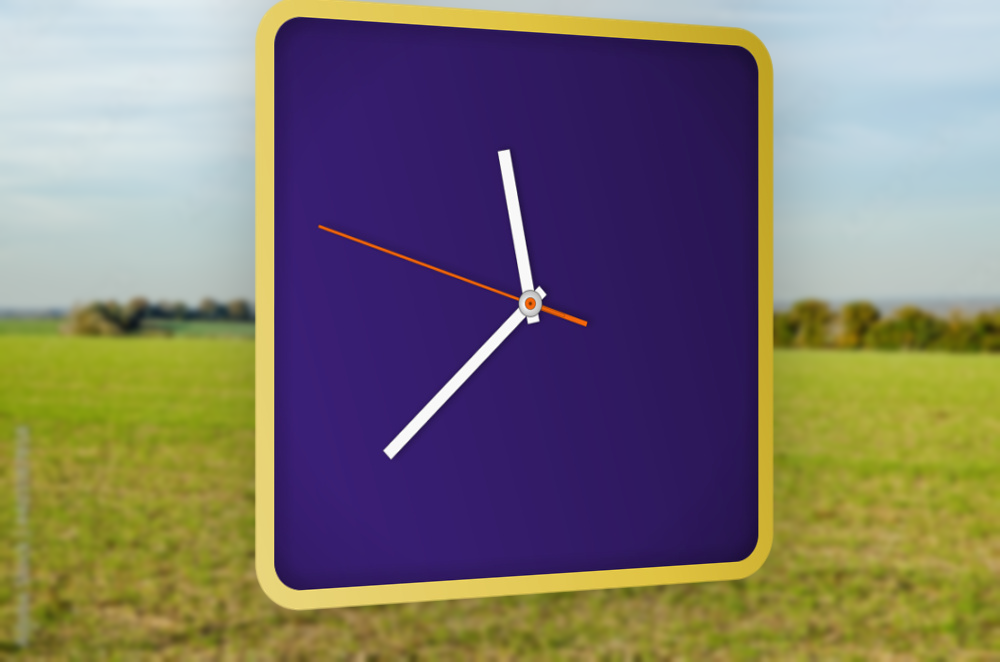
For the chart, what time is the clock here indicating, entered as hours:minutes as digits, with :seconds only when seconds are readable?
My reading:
11:37:48
